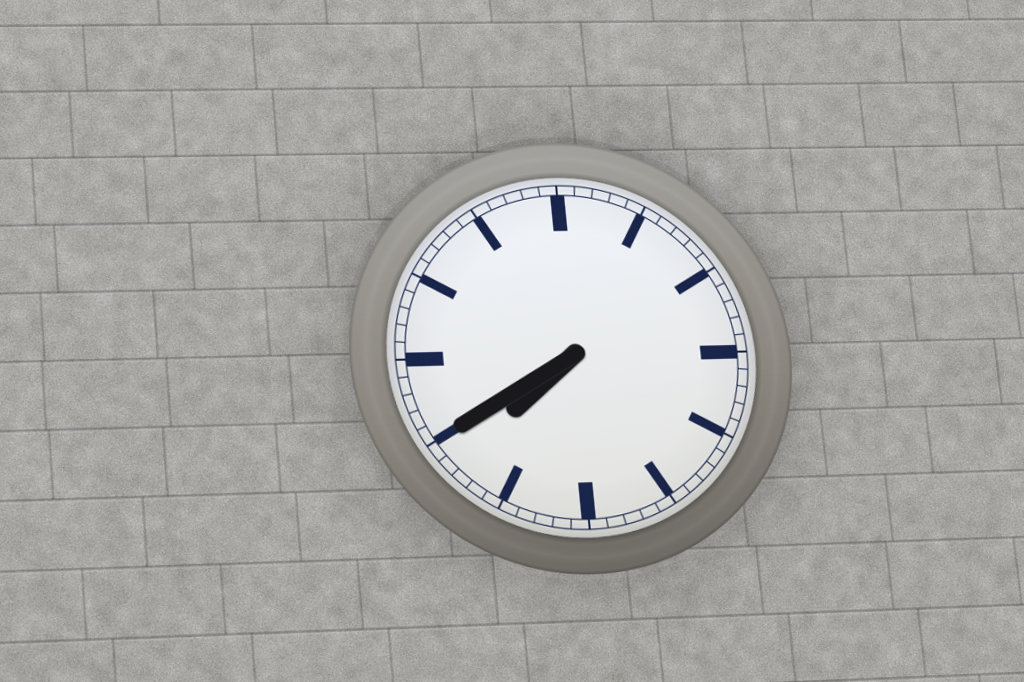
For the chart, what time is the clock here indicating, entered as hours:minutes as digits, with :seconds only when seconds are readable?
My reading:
7:40
